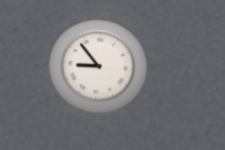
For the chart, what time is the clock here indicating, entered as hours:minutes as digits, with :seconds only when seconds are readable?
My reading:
8:53
